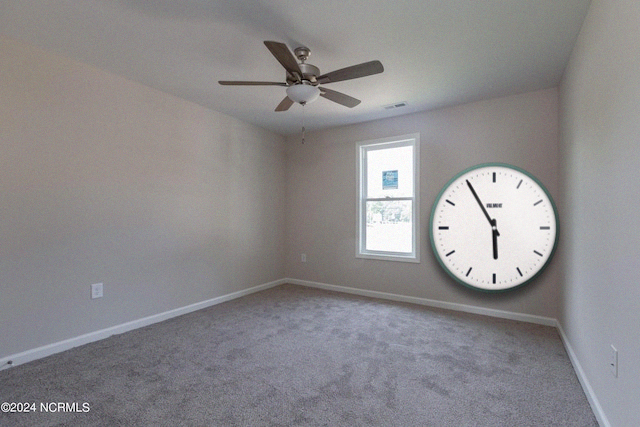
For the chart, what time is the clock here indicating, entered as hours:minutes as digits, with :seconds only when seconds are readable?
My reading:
5:55
